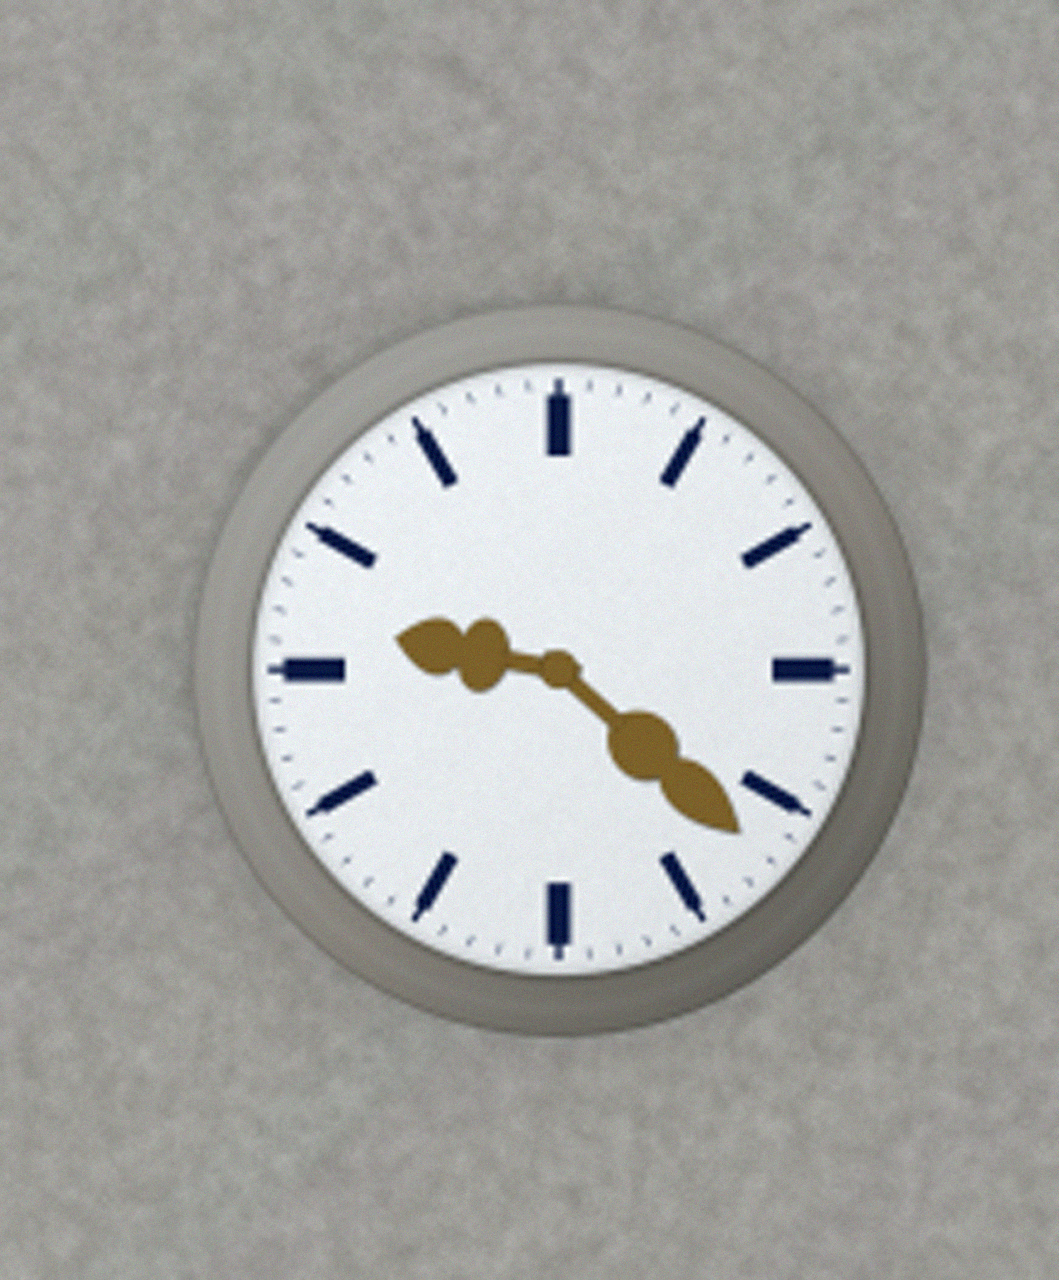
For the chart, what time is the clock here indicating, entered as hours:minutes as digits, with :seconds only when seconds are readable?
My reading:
9:22
